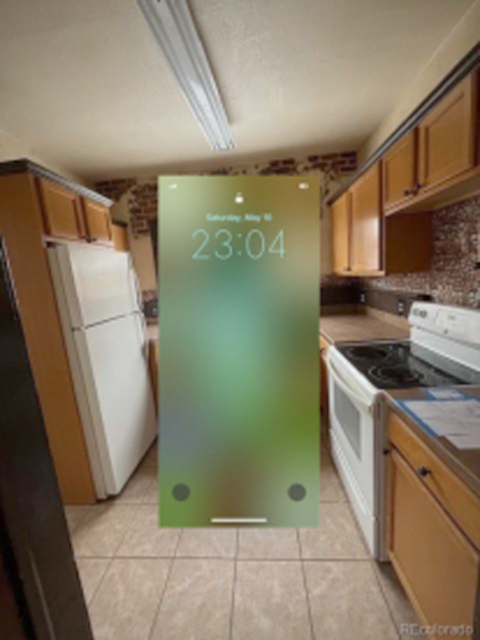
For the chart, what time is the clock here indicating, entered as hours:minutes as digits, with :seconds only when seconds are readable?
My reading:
23:04
